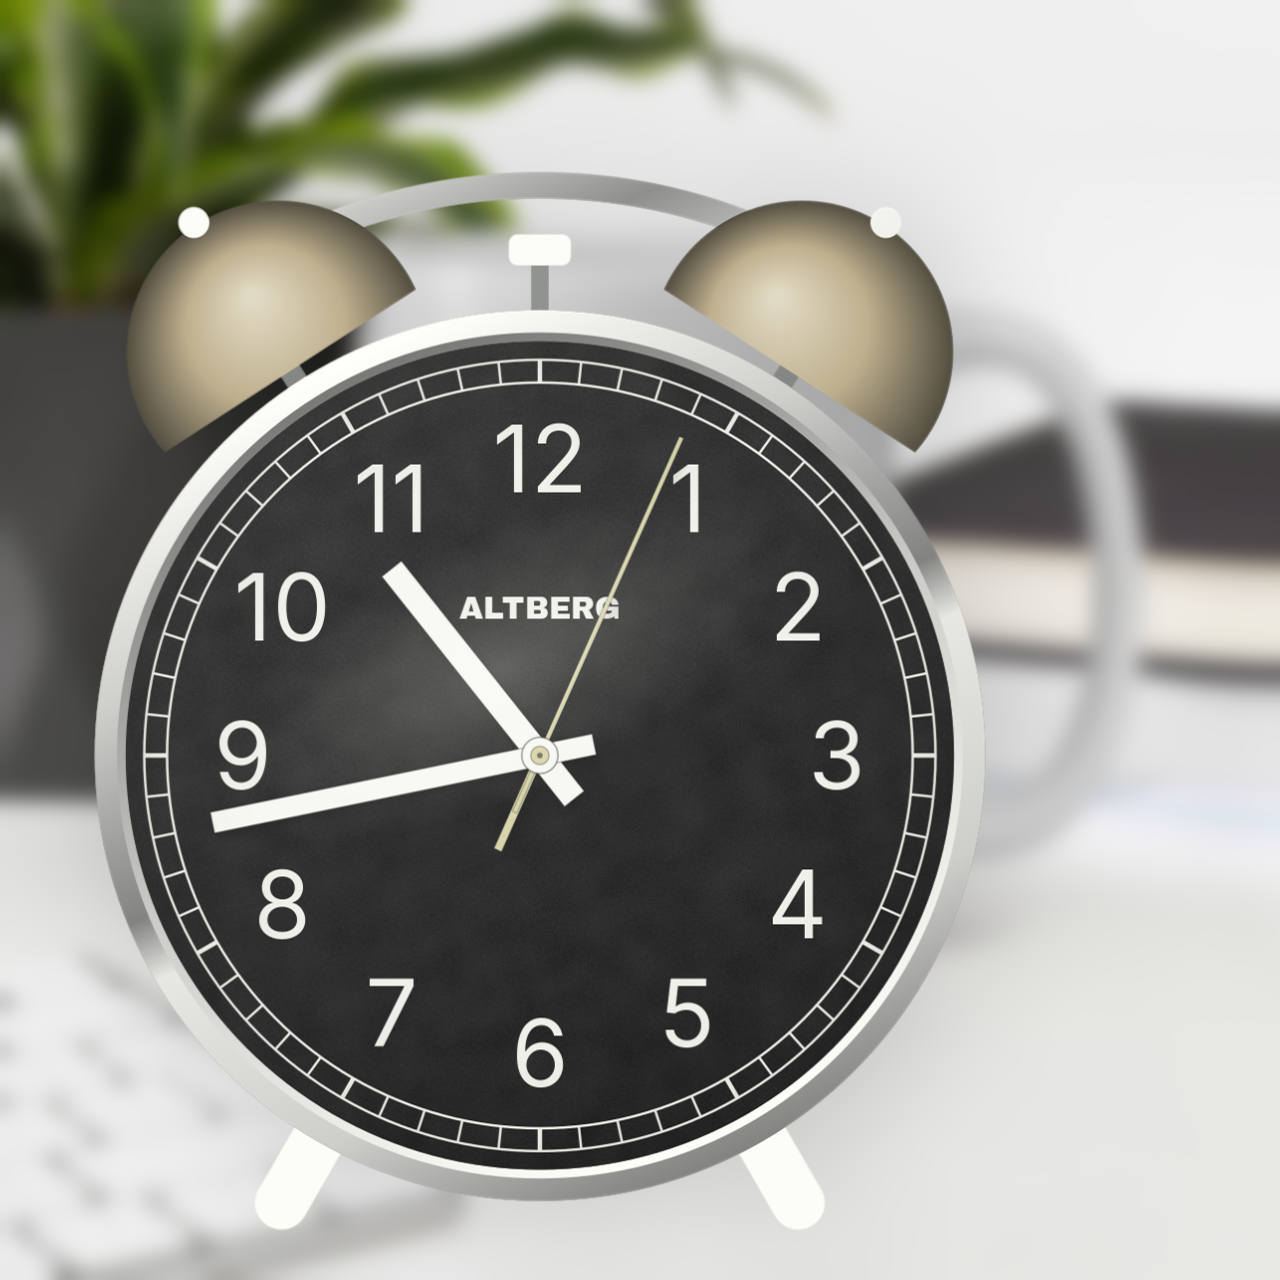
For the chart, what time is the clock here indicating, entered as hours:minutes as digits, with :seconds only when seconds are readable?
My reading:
10:43:04
